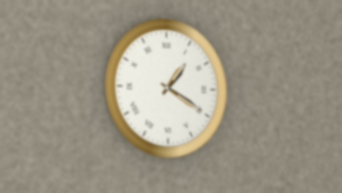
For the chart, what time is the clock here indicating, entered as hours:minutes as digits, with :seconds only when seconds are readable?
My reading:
1:20
